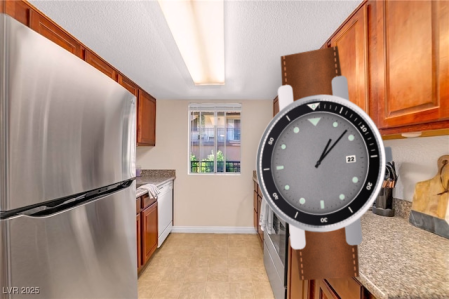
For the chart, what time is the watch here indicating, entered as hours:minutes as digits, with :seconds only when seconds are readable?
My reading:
1:08
